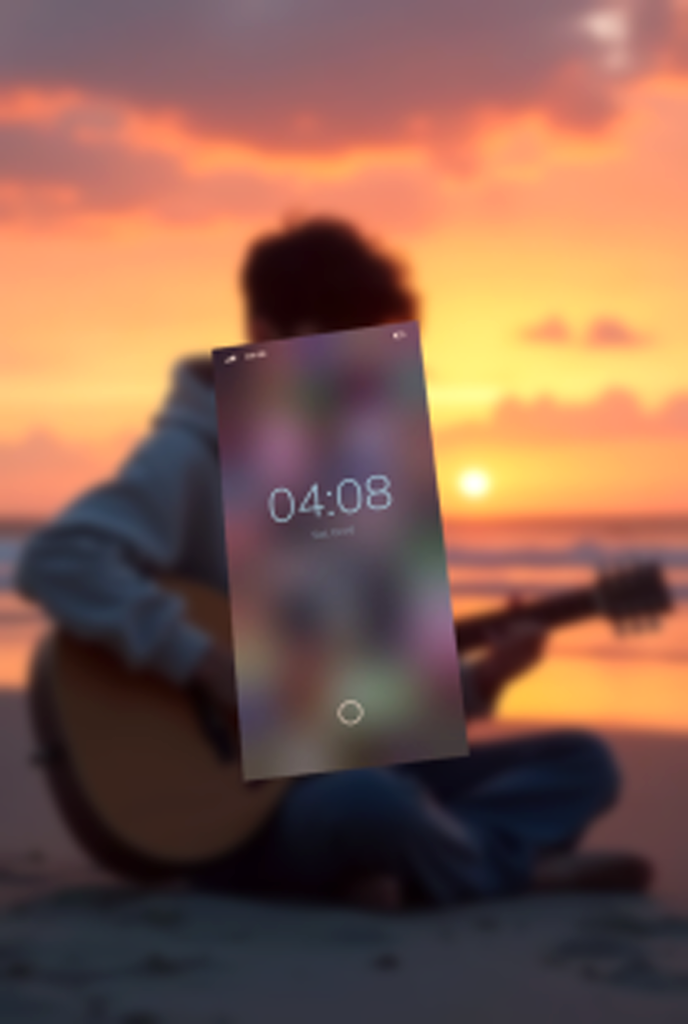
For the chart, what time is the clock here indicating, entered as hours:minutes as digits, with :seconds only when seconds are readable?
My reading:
4:08
